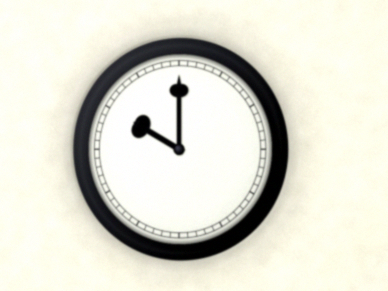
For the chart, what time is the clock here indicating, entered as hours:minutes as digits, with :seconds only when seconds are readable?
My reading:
10:00
